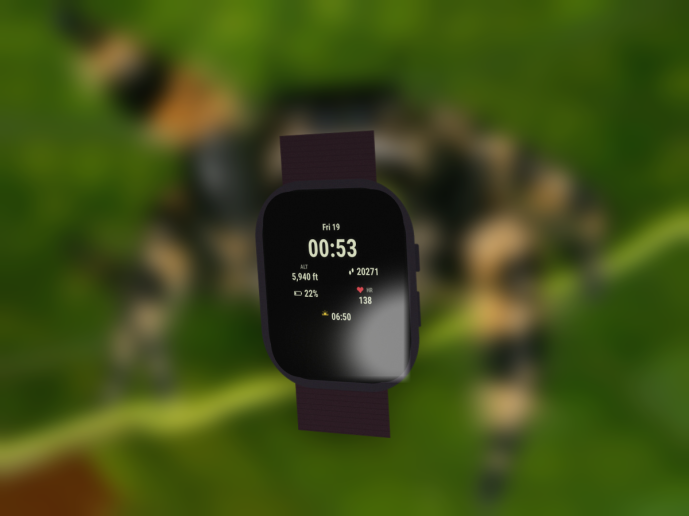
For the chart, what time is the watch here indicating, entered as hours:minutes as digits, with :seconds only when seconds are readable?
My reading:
0:53
